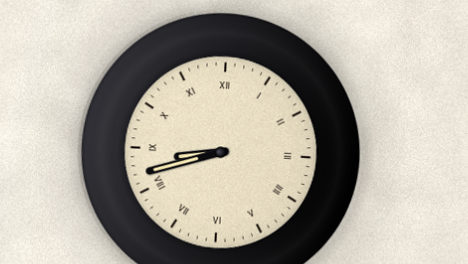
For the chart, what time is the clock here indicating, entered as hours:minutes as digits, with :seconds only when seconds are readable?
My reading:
8:42
